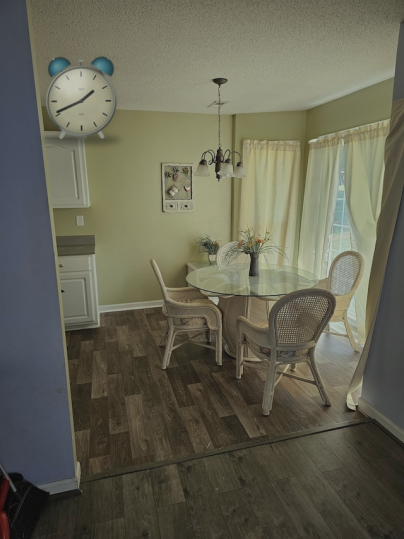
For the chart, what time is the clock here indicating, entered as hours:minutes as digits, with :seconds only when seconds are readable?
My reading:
1:41
